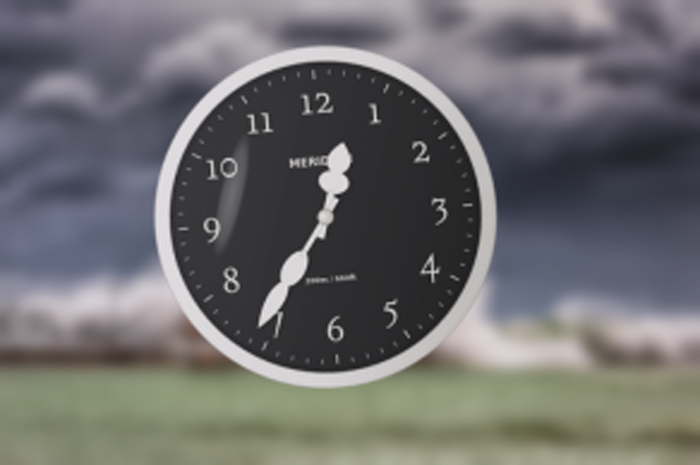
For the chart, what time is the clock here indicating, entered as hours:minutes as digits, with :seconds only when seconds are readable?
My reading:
12:36
